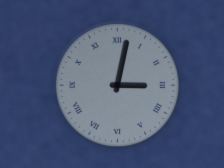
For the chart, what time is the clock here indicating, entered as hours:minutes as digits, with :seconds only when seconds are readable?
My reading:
3:02
